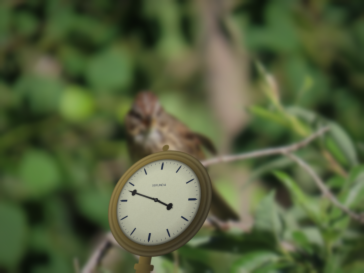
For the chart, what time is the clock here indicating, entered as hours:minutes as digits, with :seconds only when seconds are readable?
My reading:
3:48
